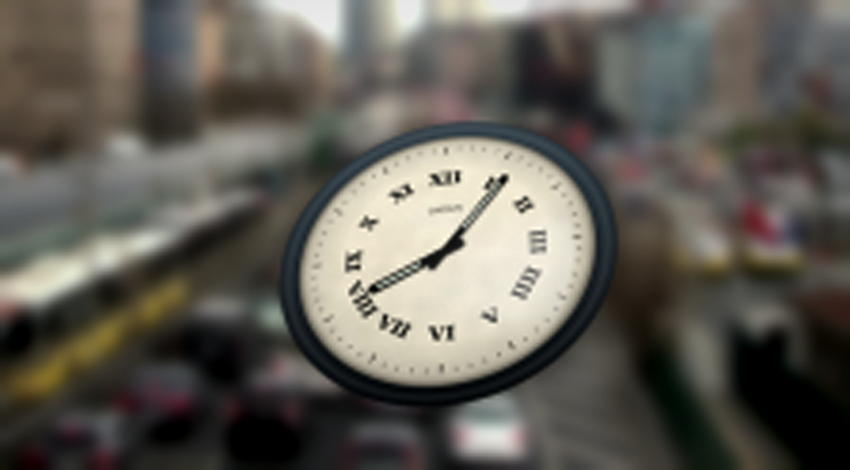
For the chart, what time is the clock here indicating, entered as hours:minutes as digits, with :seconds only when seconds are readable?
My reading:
8:06
